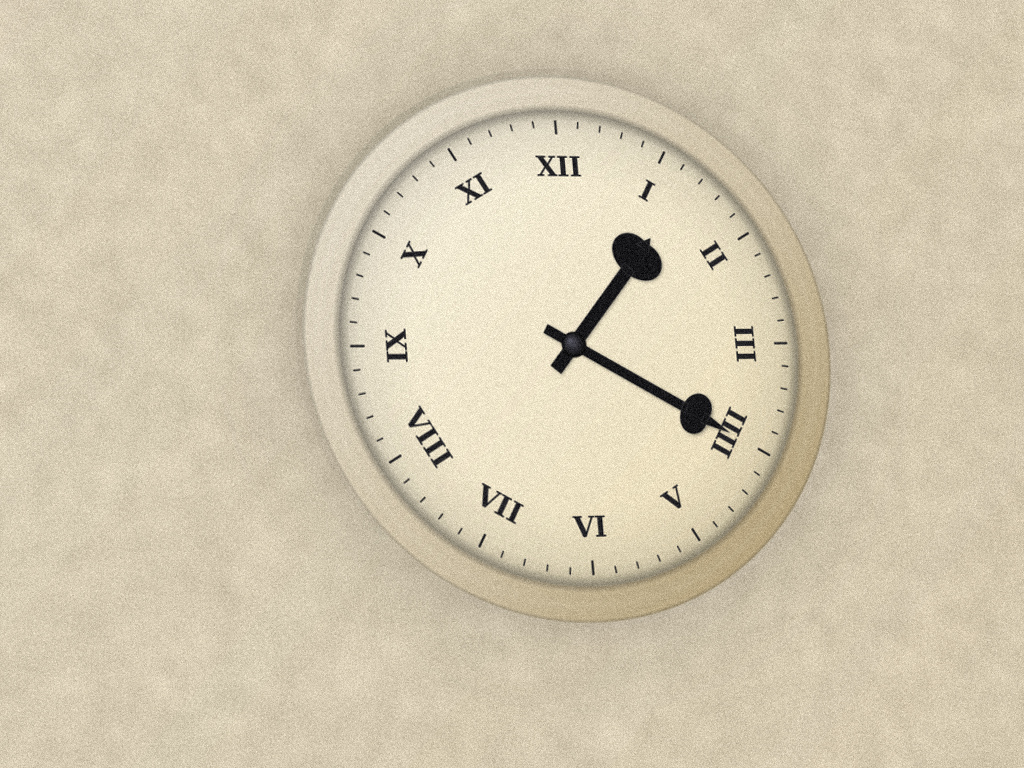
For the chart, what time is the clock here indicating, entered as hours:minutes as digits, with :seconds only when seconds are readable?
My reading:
1:20
